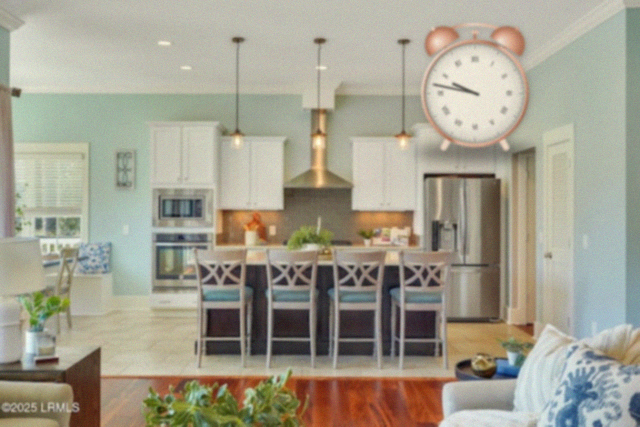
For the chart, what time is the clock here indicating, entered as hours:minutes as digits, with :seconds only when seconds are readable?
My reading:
9:47
